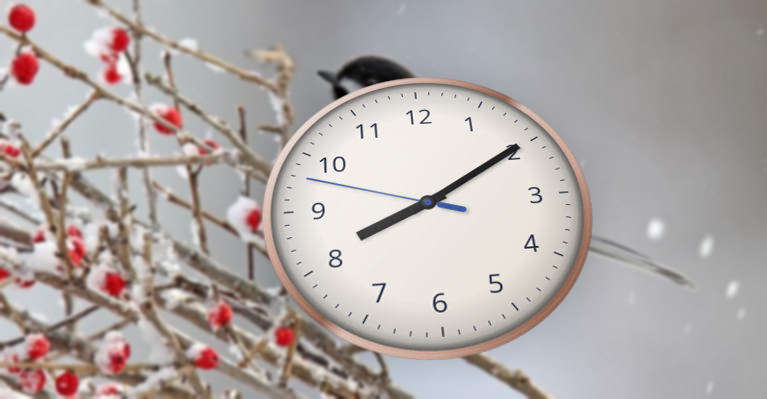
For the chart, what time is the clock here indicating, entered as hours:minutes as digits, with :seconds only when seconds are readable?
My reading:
8:09:48
